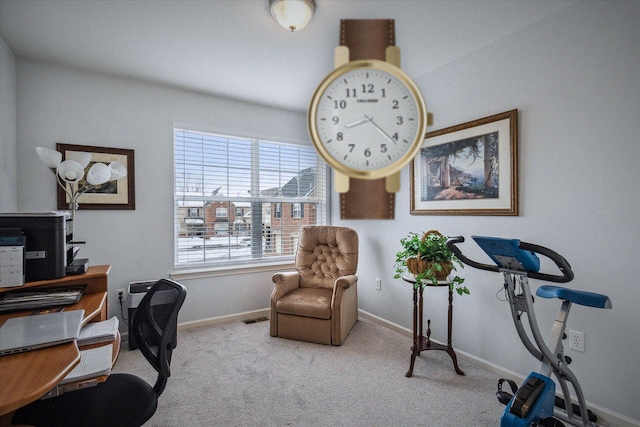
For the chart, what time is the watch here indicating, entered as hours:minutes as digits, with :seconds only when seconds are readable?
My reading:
8:22
